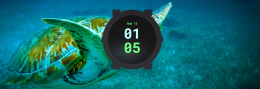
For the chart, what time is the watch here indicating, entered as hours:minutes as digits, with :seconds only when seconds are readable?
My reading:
1:05
